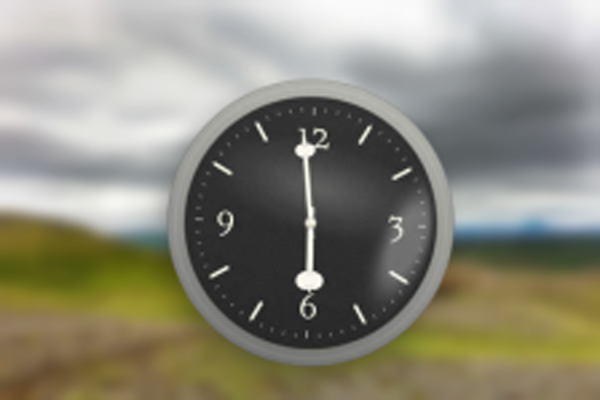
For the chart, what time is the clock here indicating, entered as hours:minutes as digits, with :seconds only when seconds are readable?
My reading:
5:59
